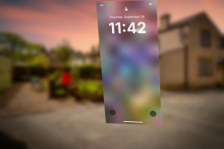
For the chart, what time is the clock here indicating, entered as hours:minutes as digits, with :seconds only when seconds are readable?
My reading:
11:42
